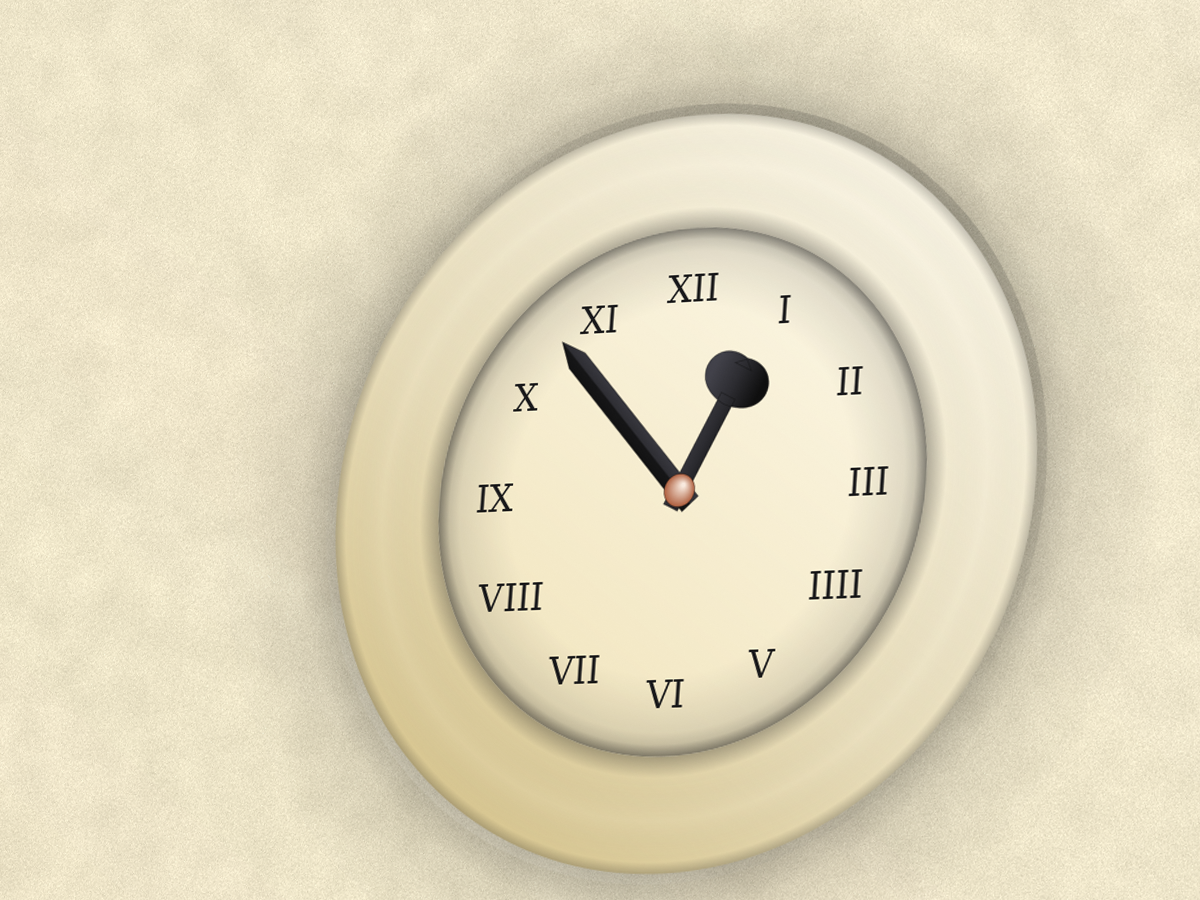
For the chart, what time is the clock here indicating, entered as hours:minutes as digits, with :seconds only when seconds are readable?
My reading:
12:53
